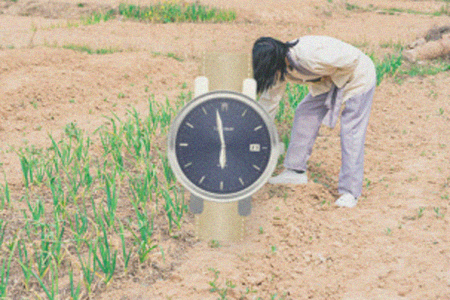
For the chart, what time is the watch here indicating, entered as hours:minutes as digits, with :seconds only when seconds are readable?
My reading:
5:58
